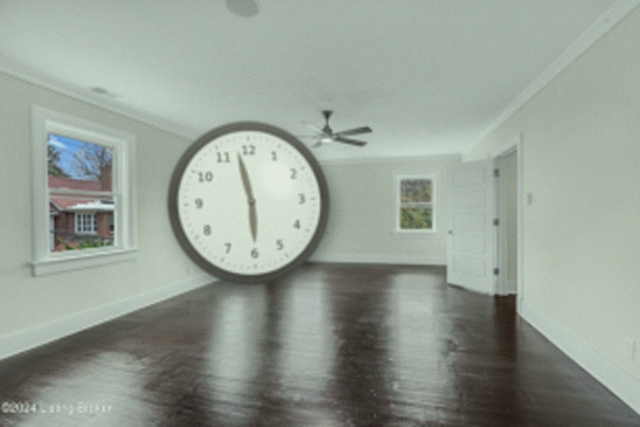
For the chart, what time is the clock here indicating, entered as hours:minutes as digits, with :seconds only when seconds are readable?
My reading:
5:58
